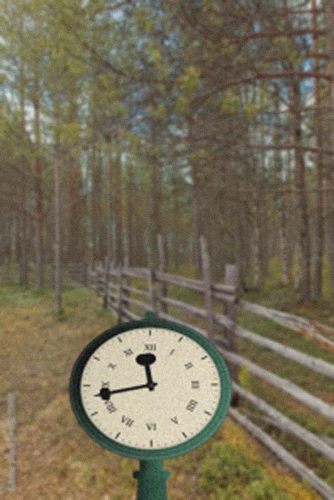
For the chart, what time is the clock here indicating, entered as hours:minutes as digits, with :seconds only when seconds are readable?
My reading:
11:43
